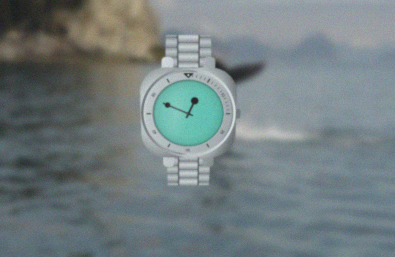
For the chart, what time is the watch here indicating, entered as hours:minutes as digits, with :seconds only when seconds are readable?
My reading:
12:49
